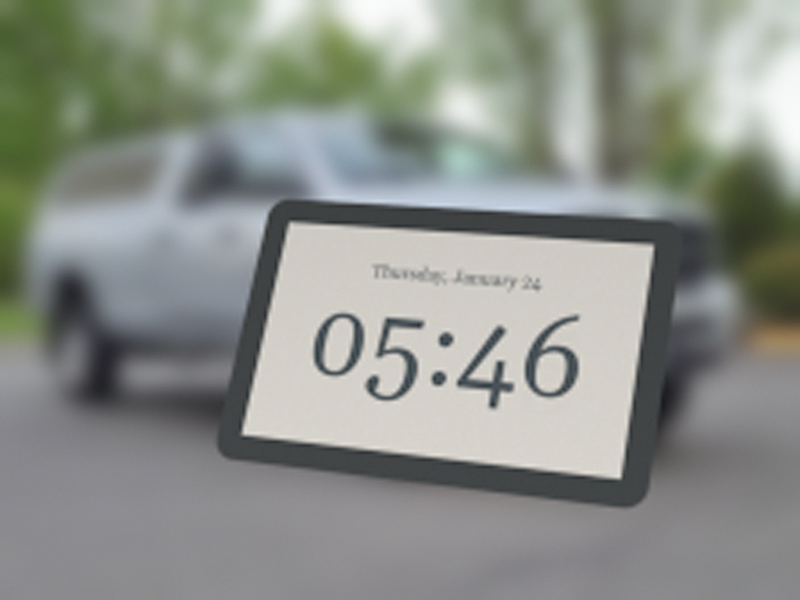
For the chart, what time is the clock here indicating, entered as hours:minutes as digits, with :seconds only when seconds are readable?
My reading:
5:46
